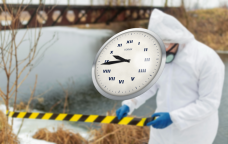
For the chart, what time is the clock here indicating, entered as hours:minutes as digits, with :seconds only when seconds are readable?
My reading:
9:44
